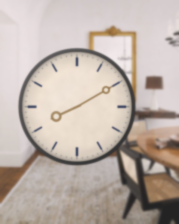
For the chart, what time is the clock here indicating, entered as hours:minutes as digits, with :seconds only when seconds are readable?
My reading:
8:10
